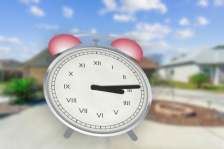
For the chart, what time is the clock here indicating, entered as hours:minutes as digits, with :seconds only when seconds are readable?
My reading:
3:14
